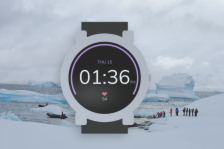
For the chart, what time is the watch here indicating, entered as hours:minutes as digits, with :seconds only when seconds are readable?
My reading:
1:36
